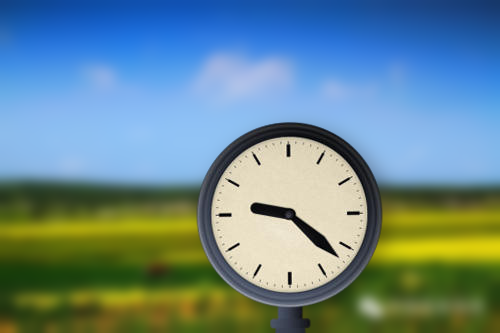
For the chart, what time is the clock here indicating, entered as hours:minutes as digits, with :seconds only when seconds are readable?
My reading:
9:22
